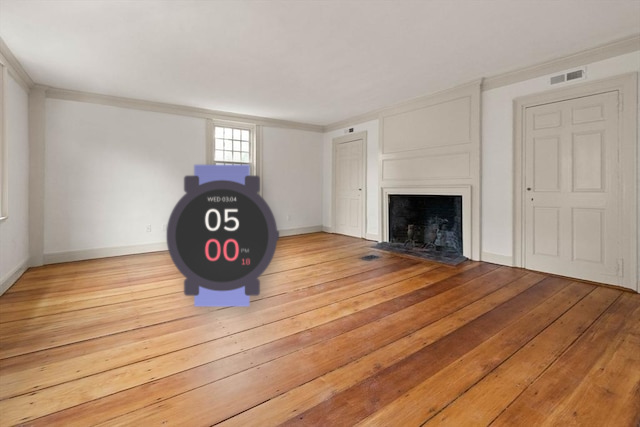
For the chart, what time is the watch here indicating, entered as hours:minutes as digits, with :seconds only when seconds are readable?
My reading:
5:00
